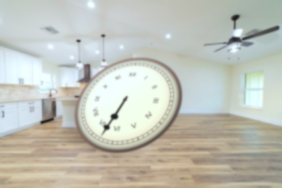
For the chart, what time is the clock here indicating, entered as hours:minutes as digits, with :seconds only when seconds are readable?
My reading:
6:33
